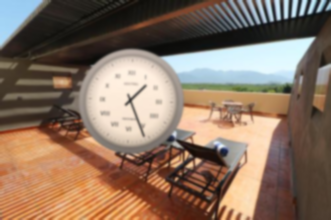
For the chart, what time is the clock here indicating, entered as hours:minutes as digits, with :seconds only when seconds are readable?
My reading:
1:26
